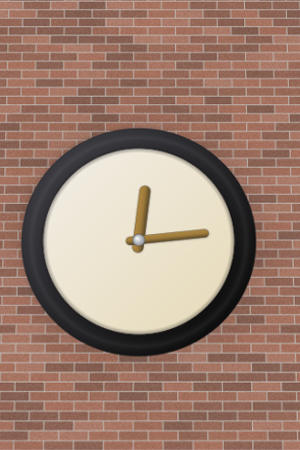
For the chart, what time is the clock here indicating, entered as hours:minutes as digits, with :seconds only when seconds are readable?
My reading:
12:14
